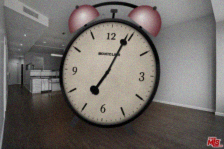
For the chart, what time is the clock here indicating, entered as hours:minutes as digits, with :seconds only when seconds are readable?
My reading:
7:04
